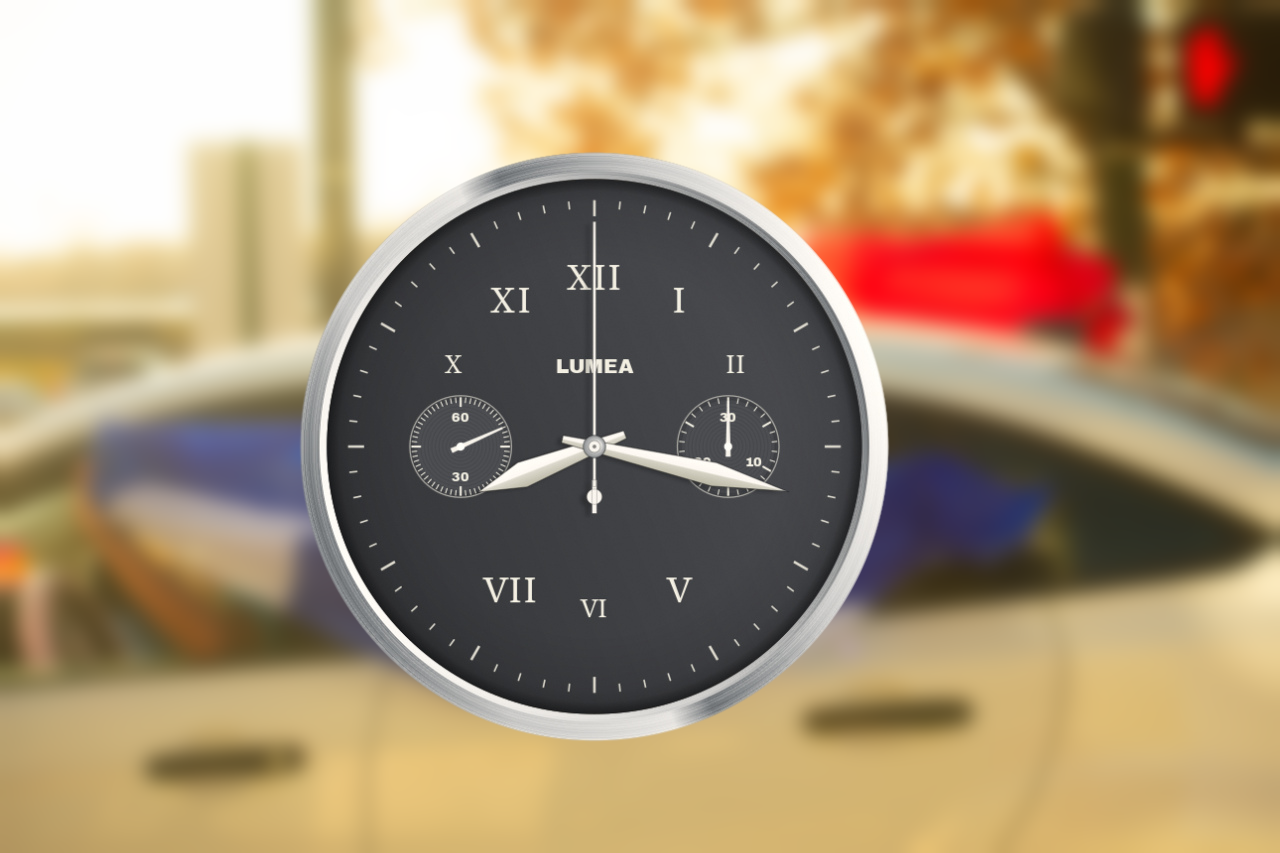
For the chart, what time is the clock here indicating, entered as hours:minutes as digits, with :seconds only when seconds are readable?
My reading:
8:17:11
